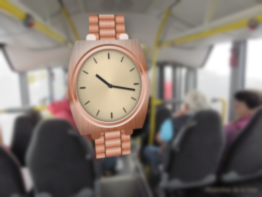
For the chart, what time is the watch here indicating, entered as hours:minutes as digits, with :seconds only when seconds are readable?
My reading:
10:17
